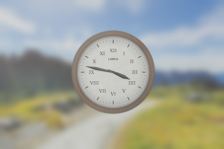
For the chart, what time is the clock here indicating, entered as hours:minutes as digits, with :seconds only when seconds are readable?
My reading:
3:47
